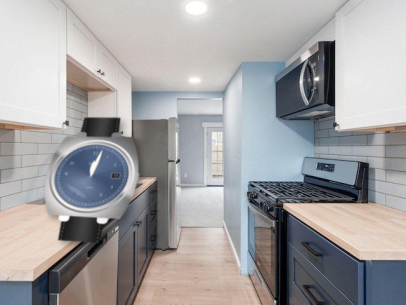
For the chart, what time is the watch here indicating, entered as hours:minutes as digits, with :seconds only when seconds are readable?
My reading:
12:02
